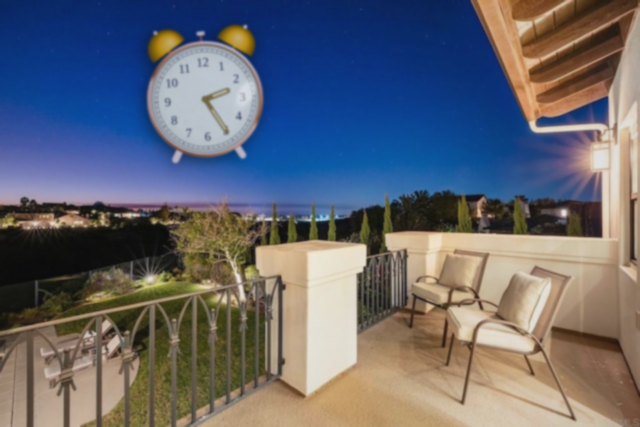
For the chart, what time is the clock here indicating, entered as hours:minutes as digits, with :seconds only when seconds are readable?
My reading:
2:25
